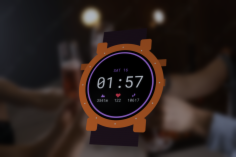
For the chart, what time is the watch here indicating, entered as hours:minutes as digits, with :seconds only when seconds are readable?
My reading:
1:57
